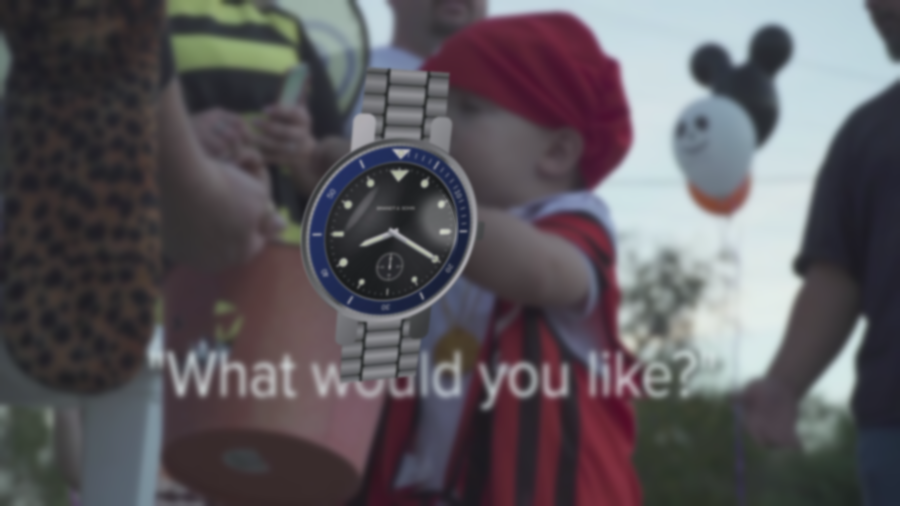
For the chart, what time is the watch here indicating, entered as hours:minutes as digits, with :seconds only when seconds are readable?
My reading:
8:20
